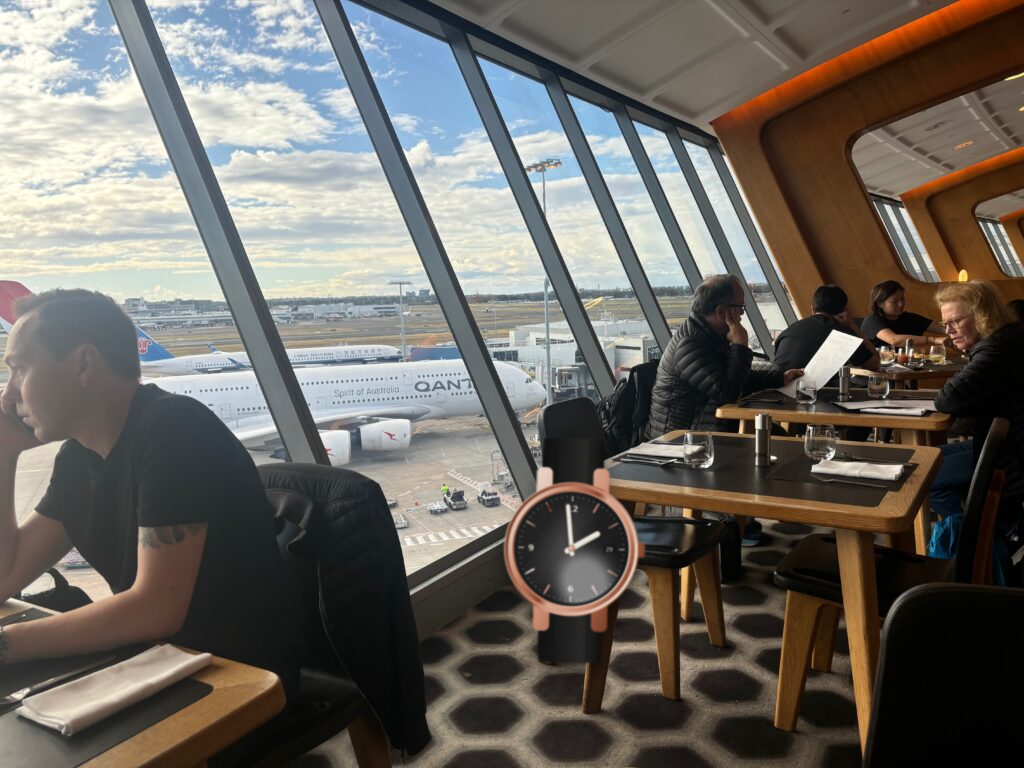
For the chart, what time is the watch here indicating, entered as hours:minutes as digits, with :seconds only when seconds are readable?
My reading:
1:59
